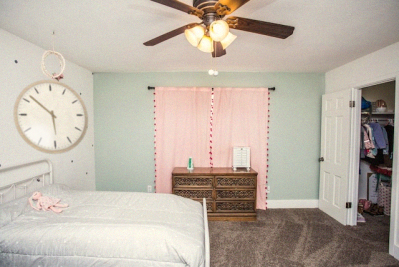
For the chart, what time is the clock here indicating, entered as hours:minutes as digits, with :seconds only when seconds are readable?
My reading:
5:52
